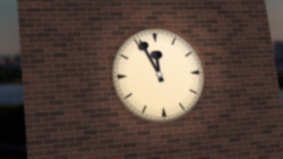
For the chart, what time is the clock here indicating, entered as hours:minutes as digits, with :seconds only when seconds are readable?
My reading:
11:56
